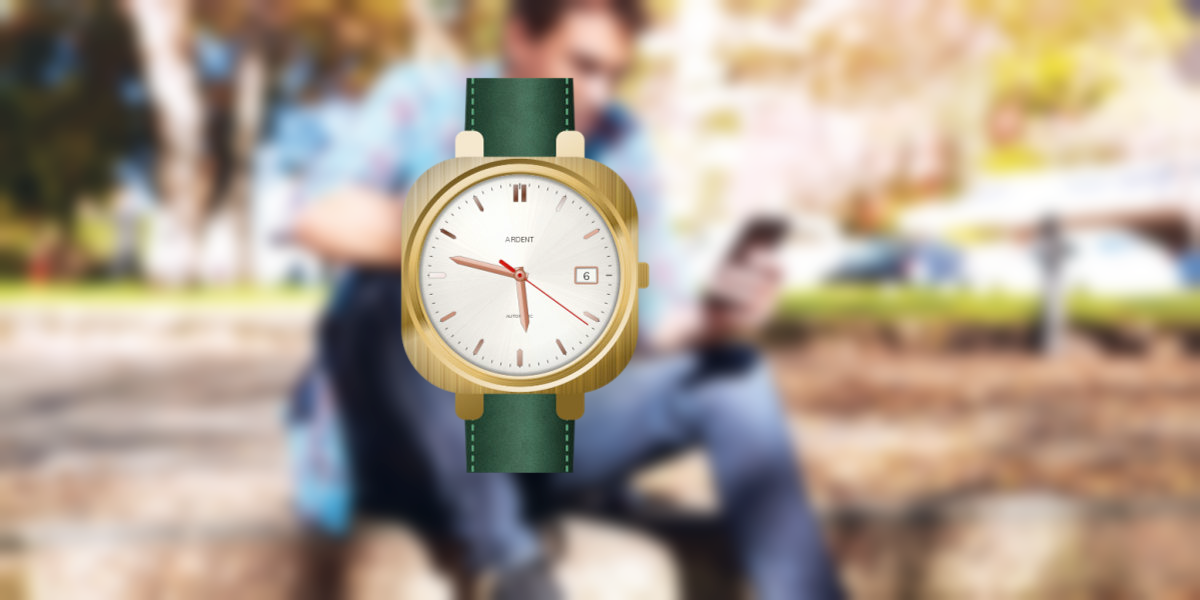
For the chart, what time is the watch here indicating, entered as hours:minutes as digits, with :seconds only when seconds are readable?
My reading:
5:47:21
